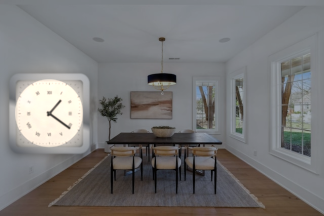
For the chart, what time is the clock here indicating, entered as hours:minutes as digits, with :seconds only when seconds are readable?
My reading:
1:21
